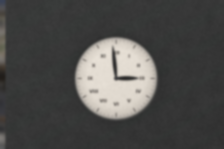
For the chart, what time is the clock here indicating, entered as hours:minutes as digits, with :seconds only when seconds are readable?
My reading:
2:59
